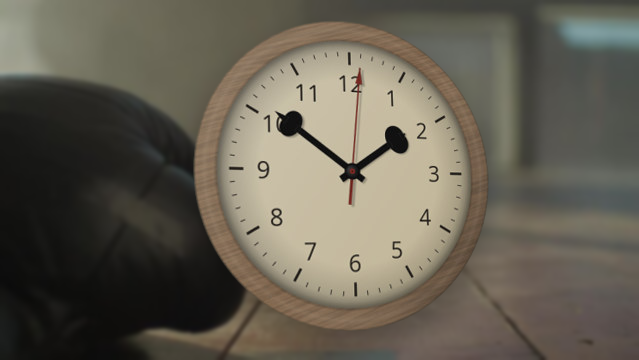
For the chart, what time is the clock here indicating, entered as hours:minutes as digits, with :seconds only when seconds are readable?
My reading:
1:51:01
